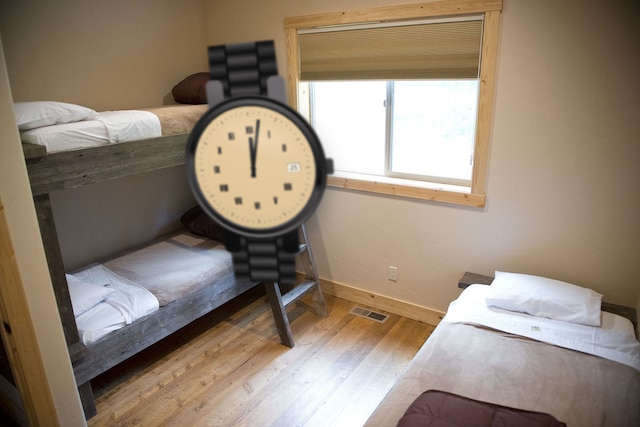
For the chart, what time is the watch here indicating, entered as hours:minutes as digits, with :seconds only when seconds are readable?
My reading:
12:02
